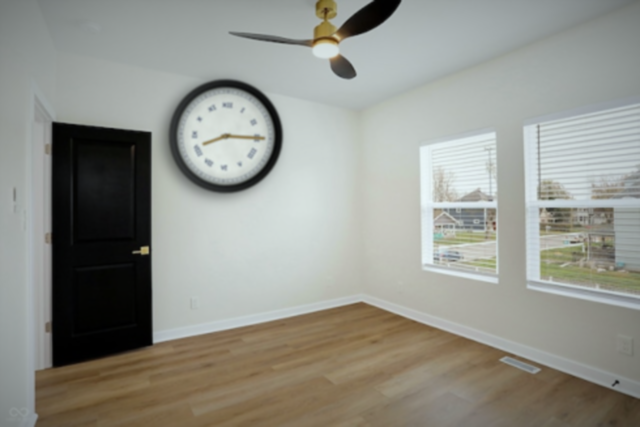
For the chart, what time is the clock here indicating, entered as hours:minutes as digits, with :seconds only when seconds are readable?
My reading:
8:15
